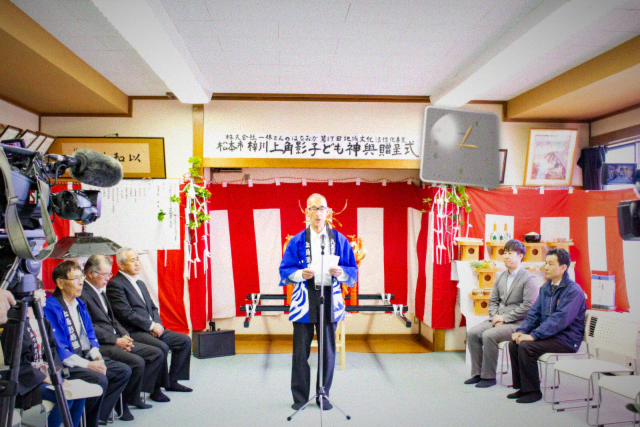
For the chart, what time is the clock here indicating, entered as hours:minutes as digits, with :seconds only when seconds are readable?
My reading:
3:04
